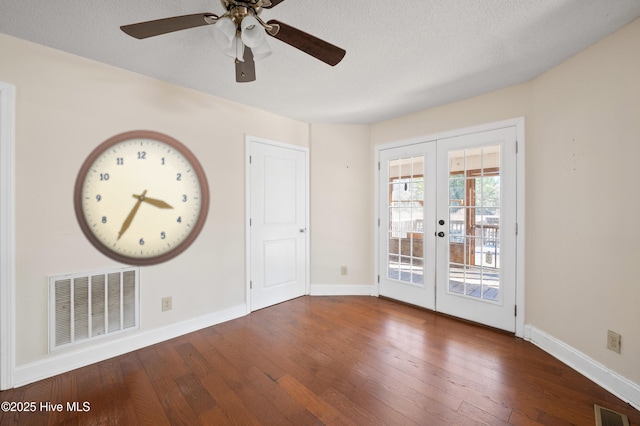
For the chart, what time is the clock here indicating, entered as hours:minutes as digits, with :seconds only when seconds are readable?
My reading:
3:35
